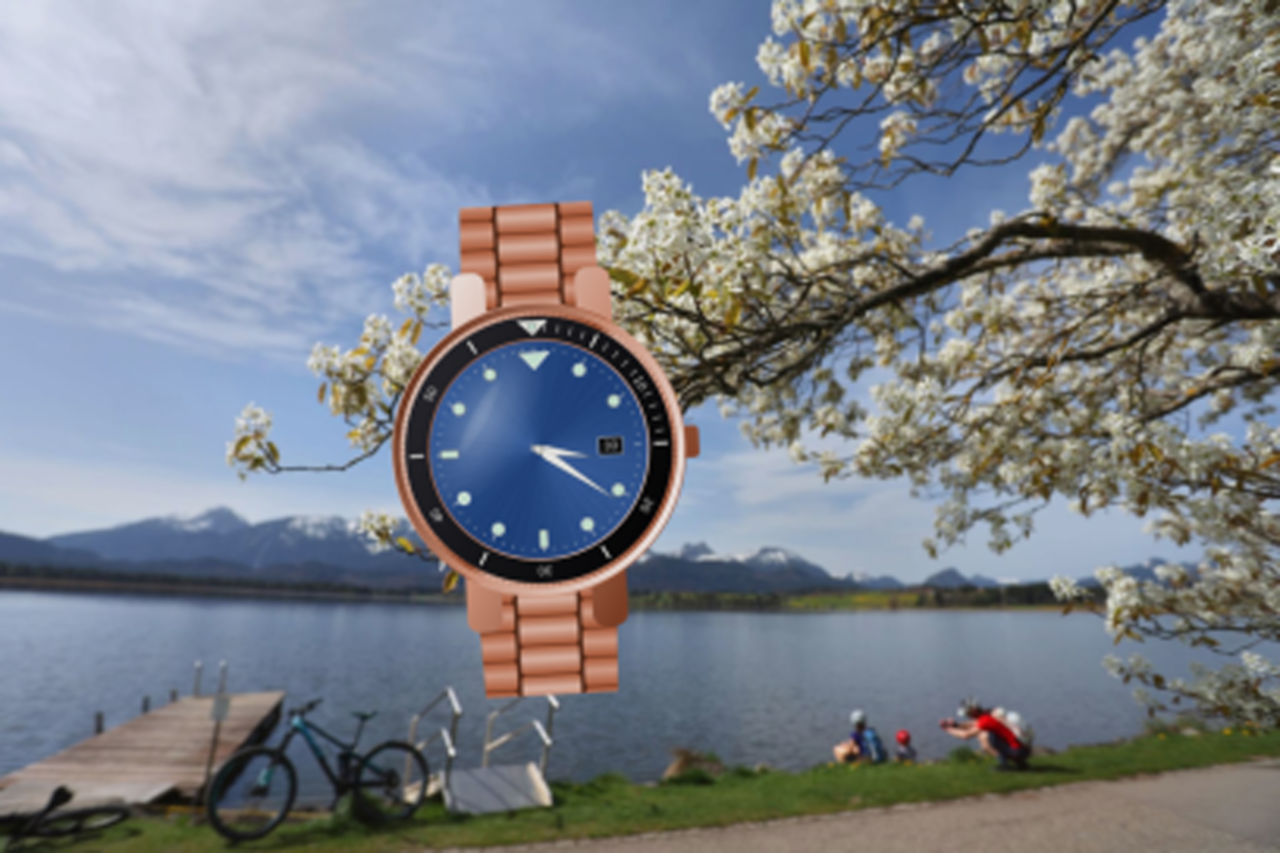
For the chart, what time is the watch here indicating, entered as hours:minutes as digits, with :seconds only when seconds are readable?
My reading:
3:21
